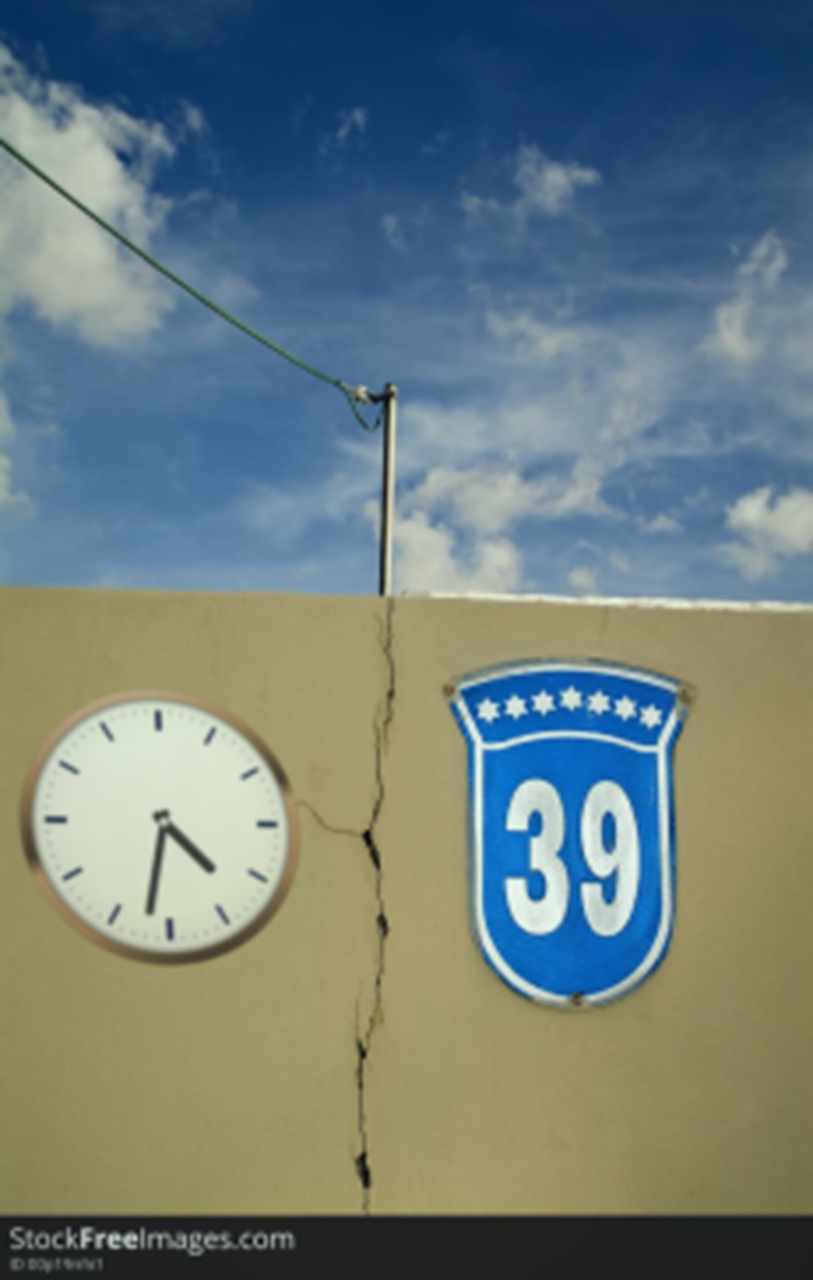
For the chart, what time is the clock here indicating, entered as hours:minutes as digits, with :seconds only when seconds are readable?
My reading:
4:32
